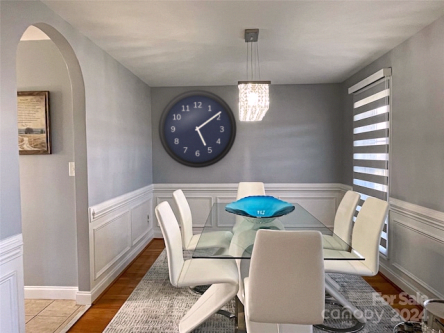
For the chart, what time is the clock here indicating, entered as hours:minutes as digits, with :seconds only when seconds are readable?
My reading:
5:09
